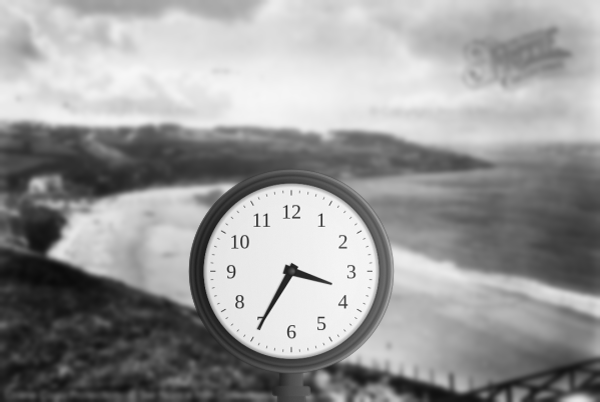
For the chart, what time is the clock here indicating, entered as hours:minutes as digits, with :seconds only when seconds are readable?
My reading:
3:35
